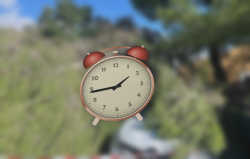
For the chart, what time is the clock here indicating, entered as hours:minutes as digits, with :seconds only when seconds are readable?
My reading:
1:44
